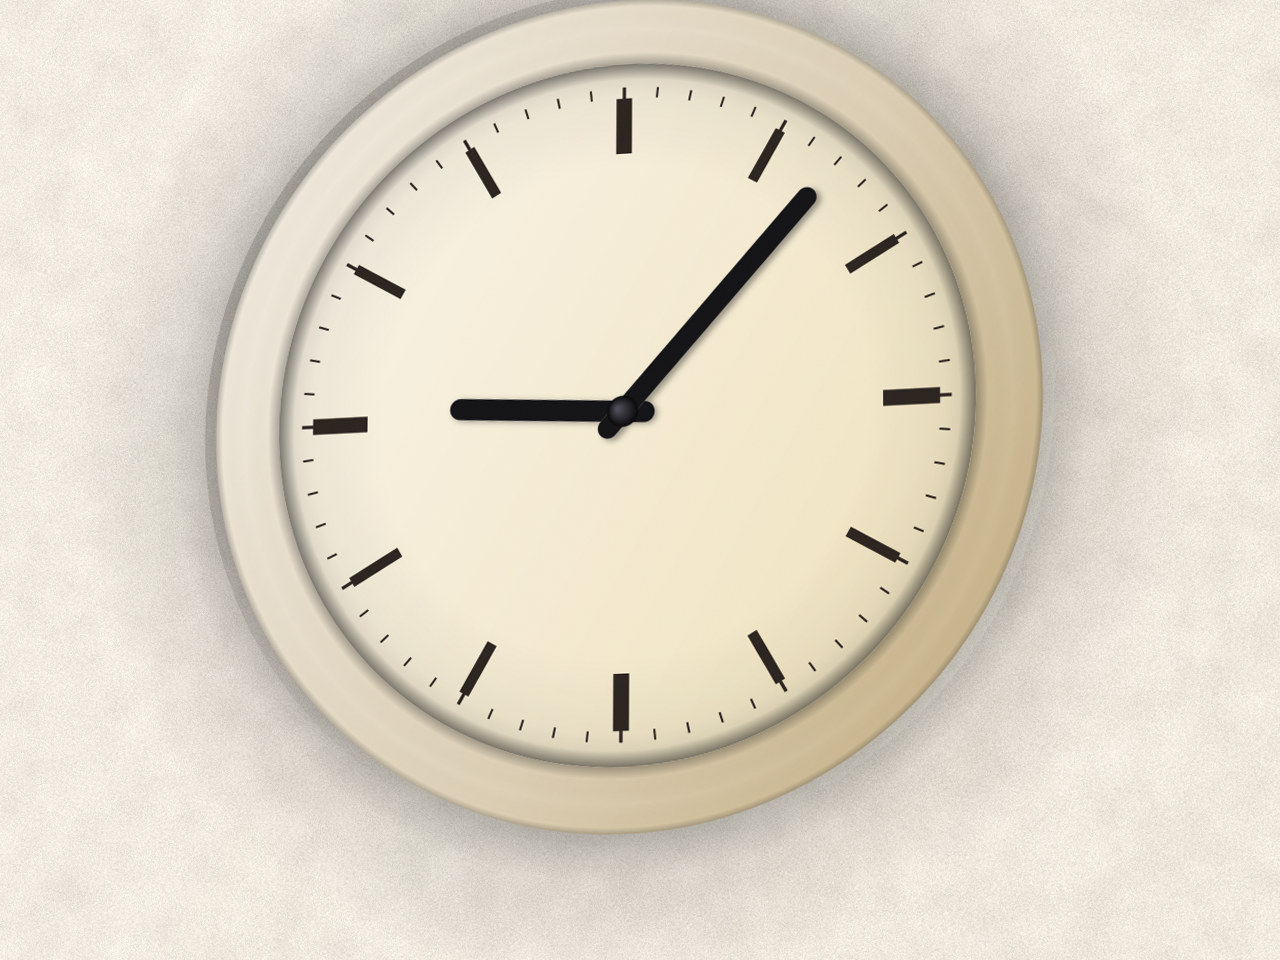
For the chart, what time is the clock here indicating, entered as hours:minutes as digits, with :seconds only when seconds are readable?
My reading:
9:07
